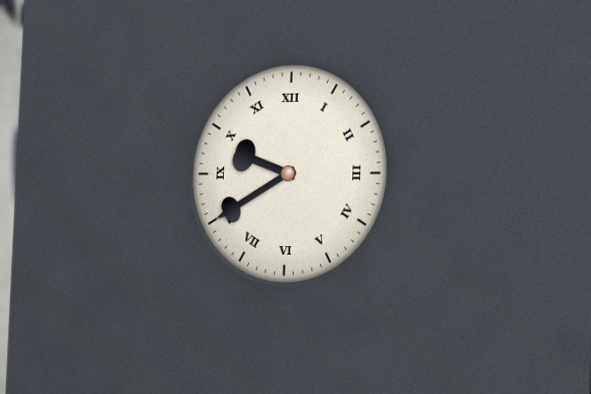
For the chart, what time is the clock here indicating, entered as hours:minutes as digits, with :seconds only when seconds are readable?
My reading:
9:40
